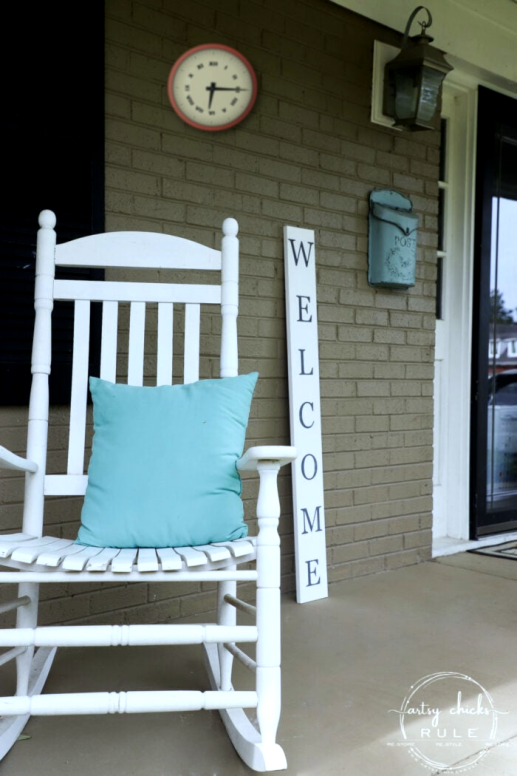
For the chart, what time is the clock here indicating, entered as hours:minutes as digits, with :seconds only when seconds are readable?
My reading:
6:15
